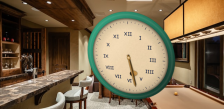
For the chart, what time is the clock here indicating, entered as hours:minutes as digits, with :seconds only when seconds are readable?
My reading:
5:28
